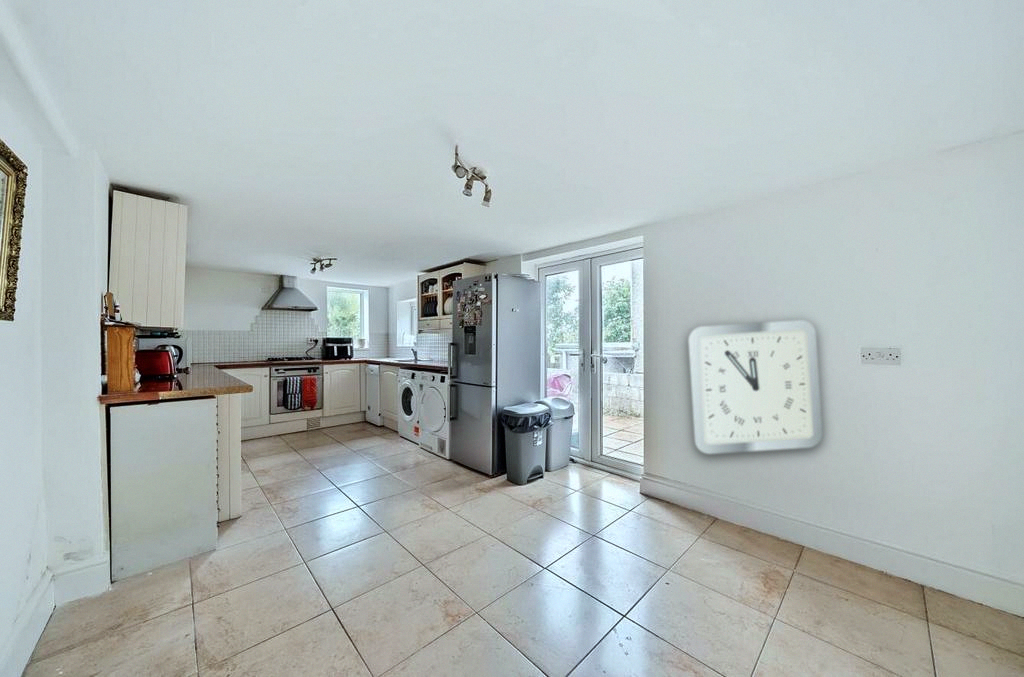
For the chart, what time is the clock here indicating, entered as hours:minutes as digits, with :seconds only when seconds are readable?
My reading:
11:54
